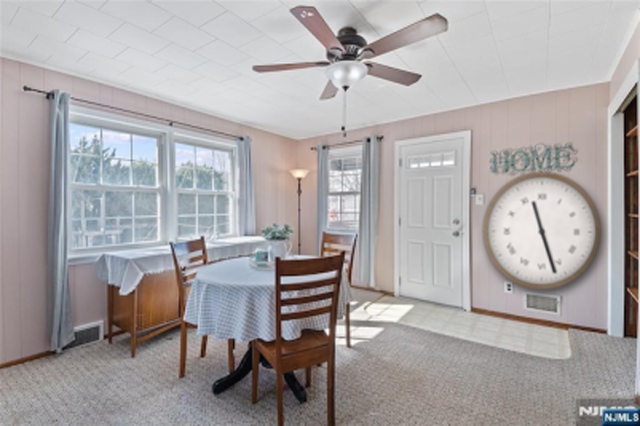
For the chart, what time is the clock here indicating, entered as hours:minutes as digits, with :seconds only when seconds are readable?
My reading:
11:27
